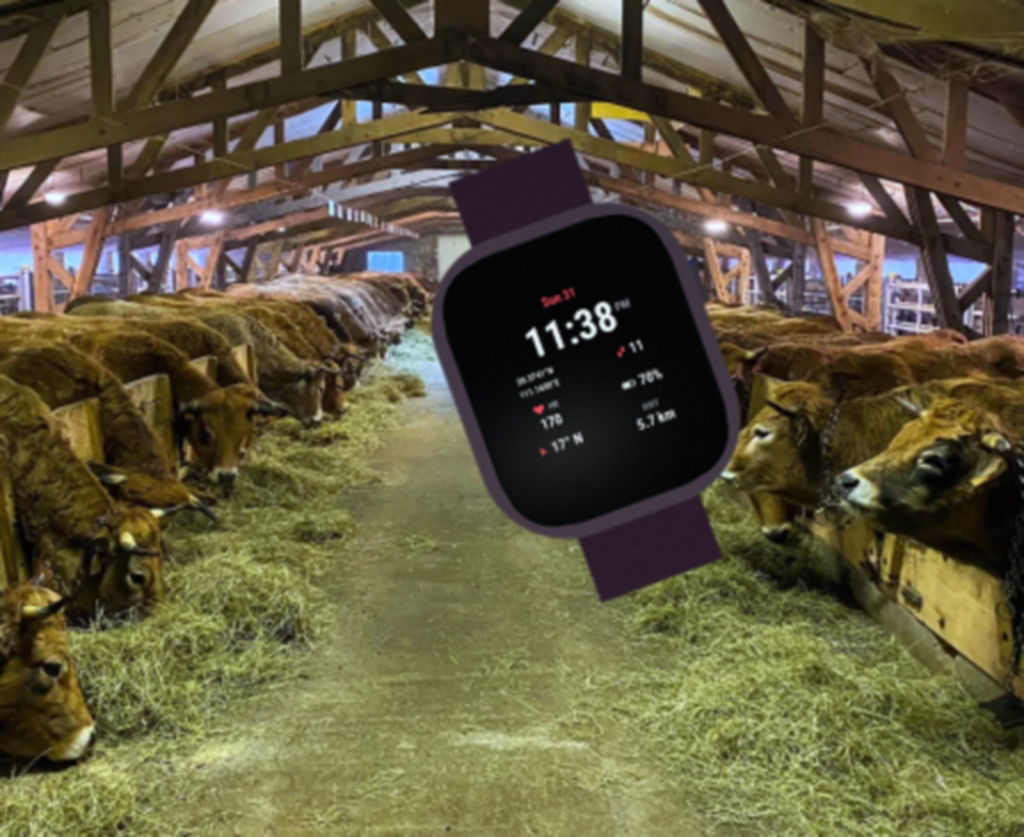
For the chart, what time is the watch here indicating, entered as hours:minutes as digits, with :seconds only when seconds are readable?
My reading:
11:38
